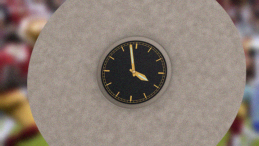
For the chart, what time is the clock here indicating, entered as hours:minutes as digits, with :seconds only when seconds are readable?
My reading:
3:58
